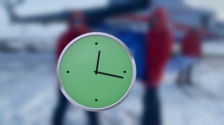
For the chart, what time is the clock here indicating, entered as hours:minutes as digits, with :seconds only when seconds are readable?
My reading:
12:17
